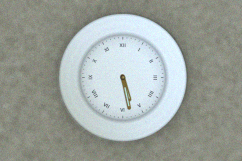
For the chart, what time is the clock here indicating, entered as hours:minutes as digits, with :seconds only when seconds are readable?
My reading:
5:28
